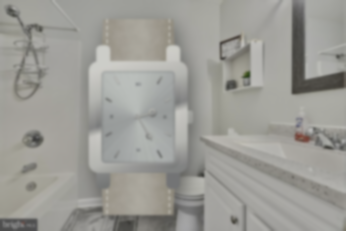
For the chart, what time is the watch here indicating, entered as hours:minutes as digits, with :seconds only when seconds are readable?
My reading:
2:25
